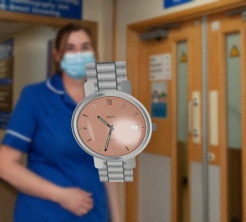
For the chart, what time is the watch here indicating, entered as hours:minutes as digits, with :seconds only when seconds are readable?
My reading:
10:33
